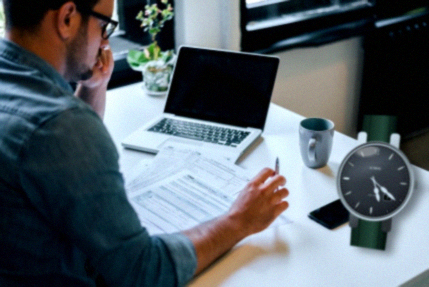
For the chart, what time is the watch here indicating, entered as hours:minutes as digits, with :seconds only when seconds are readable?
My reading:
5:21
